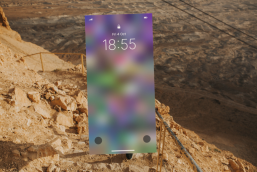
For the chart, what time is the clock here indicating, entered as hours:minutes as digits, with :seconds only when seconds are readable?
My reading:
18:55
